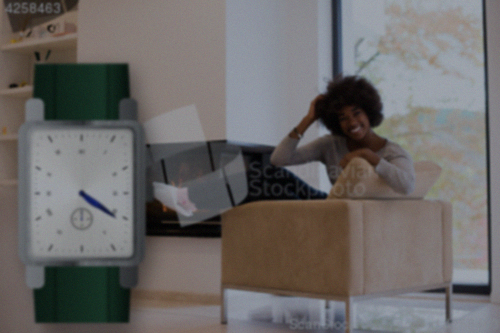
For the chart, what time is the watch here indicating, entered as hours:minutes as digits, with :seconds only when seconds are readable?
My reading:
4:21
